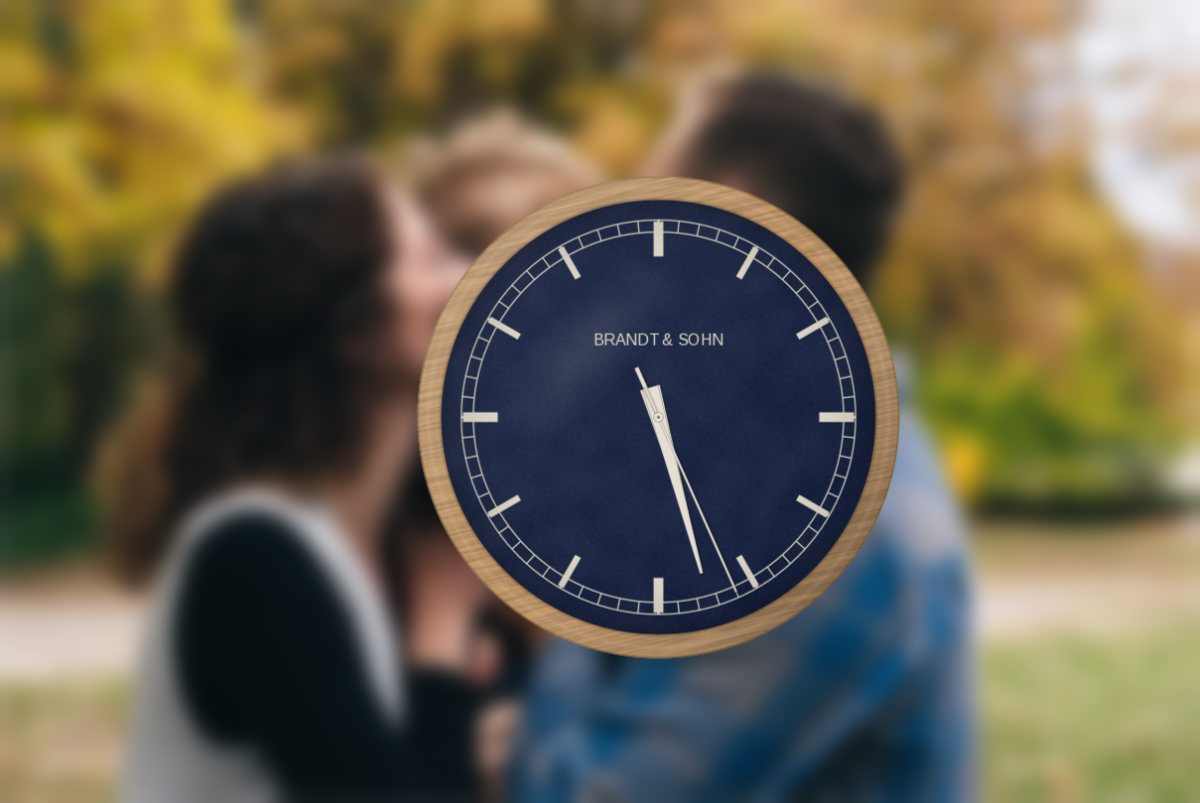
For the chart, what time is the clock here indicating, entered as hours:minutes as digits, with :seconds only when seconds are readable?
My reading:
5:27:26
